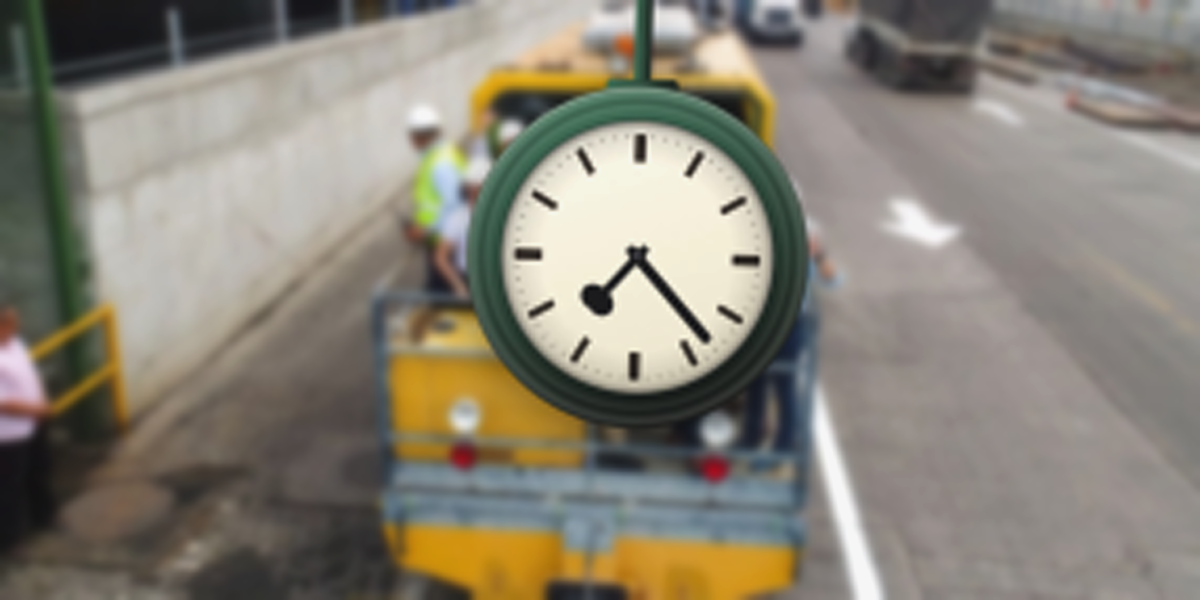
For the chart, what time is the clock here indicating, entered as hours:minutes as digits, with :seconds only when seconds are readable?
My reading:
7:23
